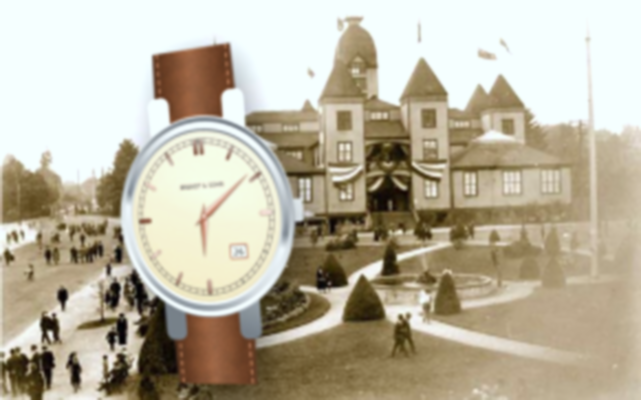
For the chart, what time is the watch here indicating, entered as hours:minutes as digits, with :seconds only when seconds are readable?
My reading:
6:09
